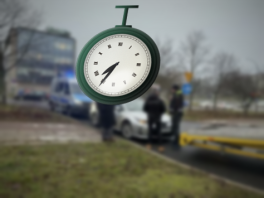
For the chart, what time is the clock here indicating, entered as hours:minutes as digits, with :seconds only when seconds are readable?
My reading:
7:35
